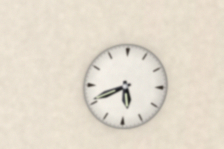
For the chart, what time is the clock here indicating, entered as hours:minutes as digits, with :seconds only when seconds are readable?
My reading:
5:41
